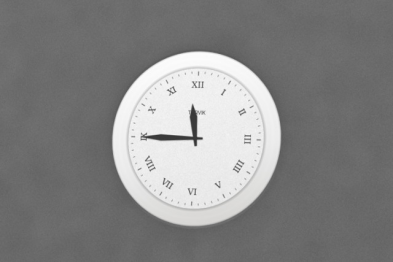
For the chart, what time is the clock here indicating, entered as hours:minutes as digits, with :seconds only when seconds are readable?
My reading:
11:45
